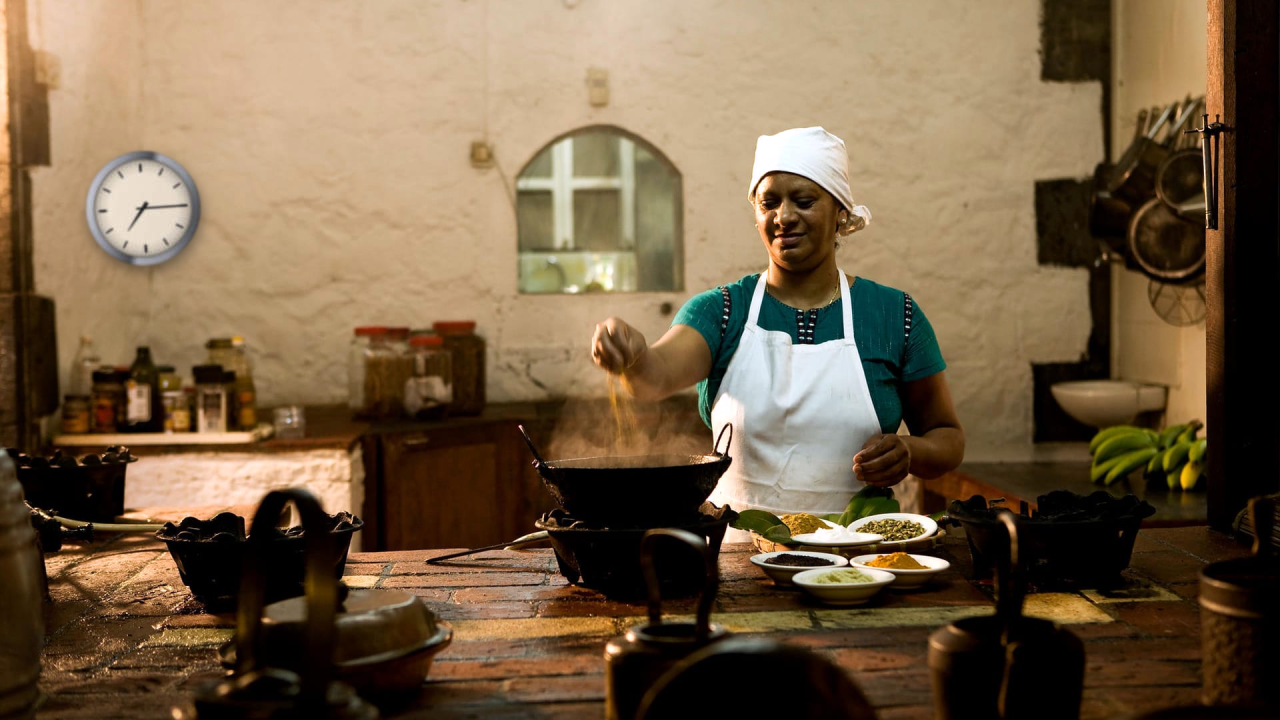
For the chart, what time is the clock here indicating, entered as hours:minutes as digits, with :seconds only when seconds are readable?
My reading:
7:15
